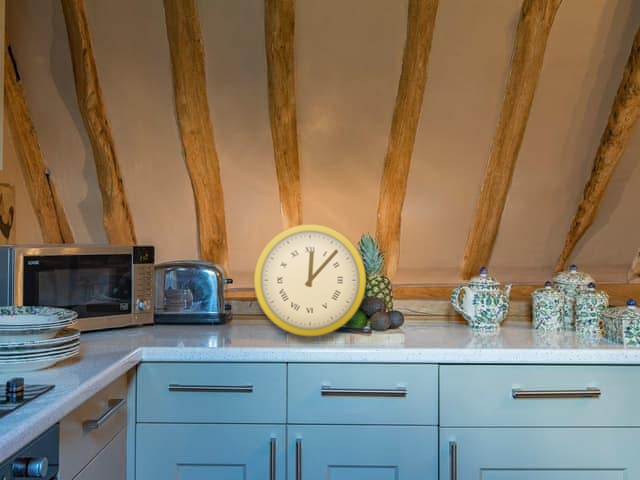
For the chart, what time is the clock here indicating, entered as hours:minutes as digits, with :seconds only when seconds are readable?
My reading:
12:07
